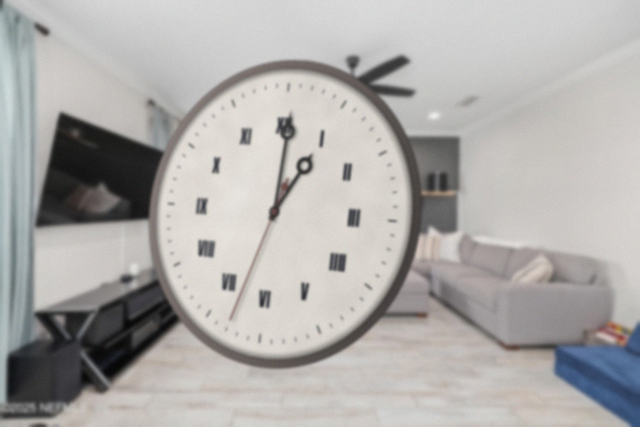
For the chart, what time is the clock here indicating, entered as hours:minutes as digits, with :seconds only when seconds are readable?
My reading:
1:00:33
